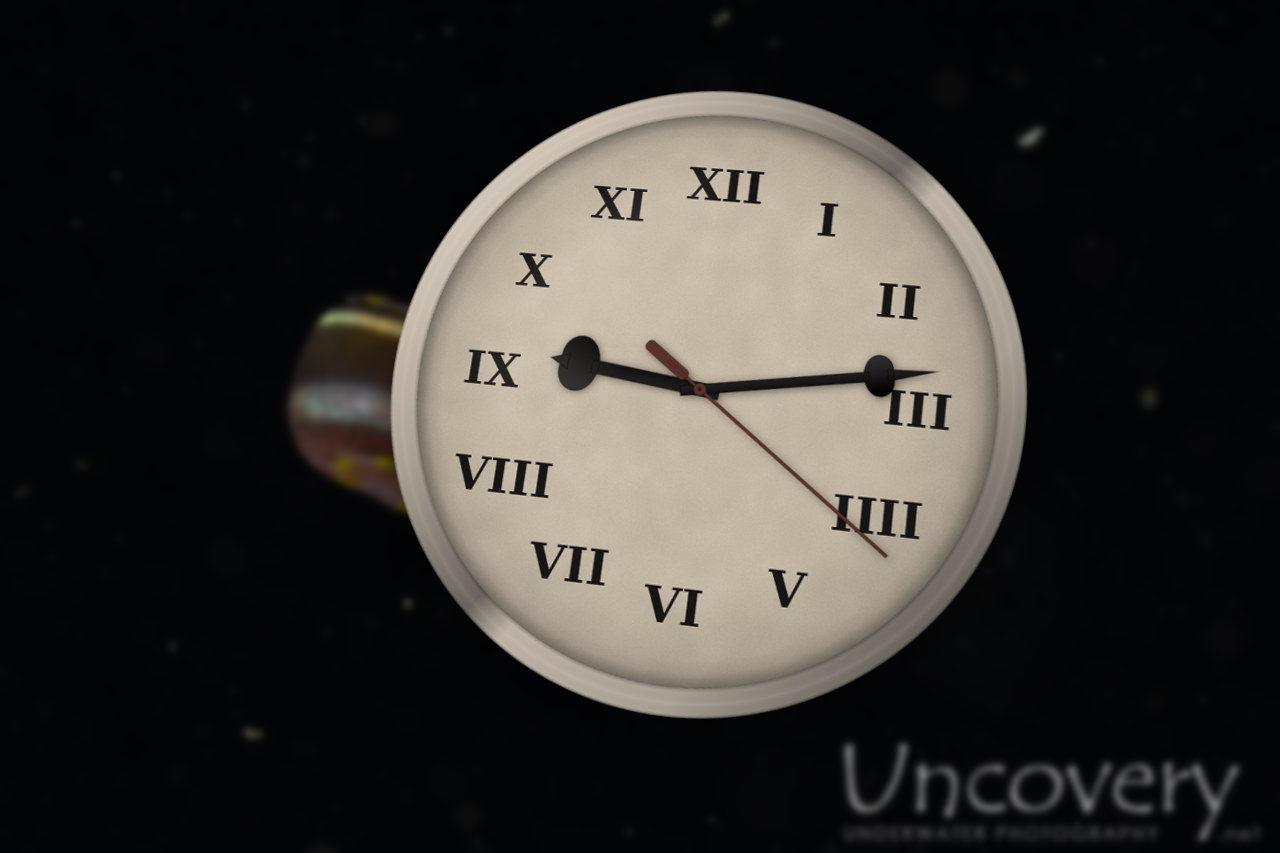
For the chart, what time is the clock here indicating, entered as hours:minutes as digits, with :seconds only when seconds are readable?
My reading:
9:13:21
